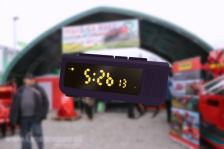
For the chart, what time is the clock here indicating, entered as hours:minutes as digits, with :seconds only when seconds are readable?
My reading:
5:26:13
